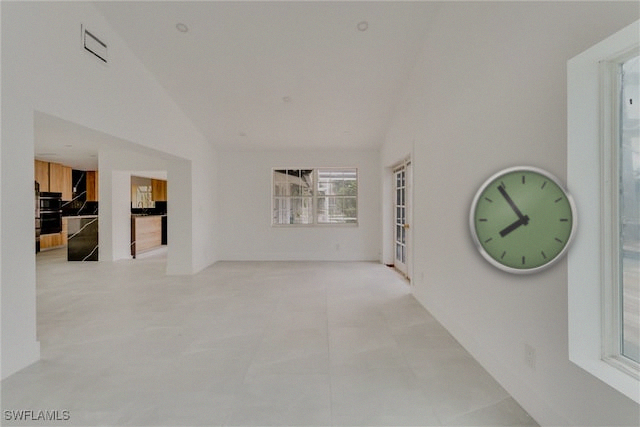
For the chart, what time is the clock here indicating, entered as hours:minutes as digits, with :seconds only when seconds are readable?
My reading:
7:54
